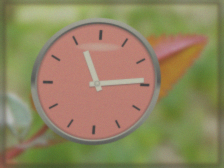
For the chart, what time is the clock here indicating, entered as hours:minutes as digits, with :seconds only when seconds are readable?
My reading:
11:14
